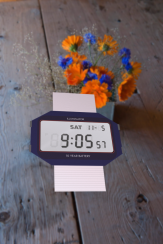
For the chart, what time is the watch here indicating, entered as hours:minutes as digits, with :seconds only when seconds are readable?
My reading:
9:05:57
